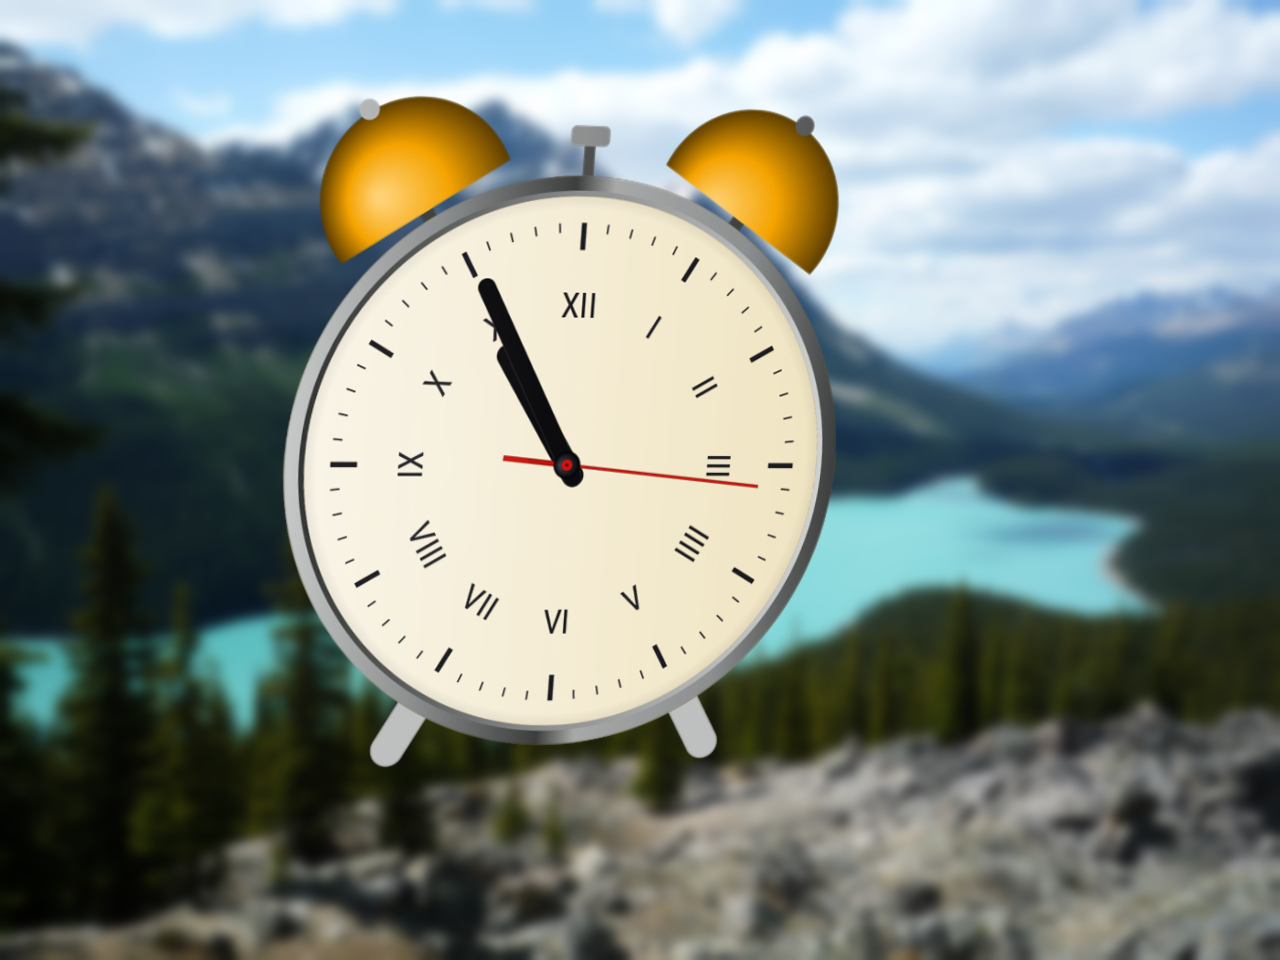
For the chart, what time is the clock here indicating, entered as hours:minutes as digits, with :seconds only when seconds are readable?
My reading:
10:55:16
